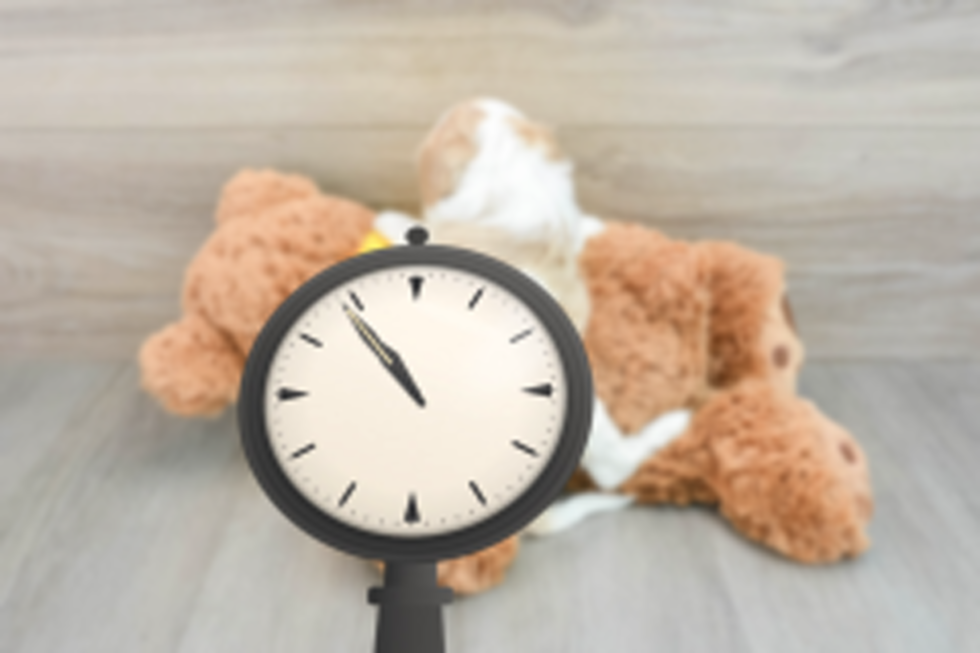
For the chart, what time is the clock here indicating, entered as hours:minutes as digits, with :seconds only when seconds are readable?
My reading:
10:54
